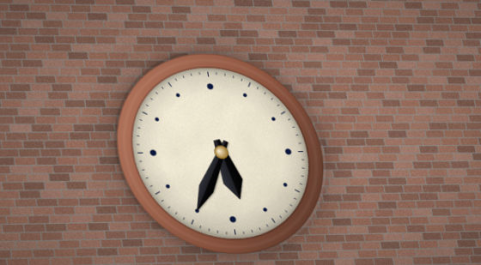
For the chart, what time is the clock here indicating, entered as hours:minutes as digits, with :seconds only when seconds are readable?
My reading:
5:35
